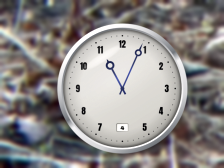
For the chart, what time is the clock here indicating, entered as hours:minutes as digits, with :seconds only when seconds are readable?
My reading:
11:04
